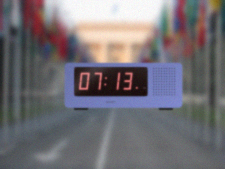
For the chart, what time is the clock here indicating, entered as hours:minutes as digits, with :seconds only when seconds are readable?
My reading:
7:13
